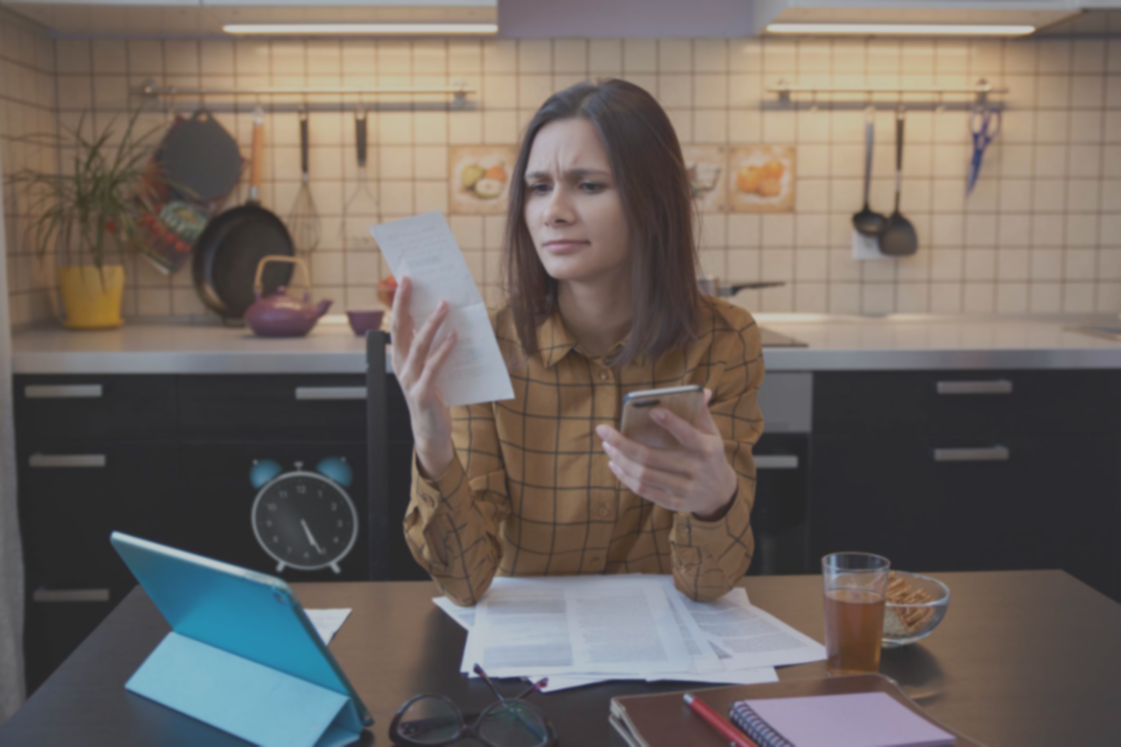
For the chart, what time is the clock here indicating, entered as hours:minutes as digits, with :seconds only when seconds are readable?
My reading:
5:26
